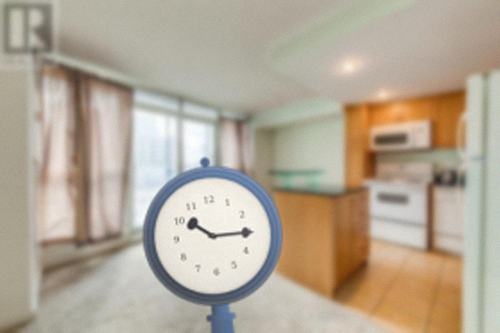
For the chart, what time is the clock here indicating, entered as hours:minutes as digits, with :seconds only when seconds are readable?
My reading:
10:15
